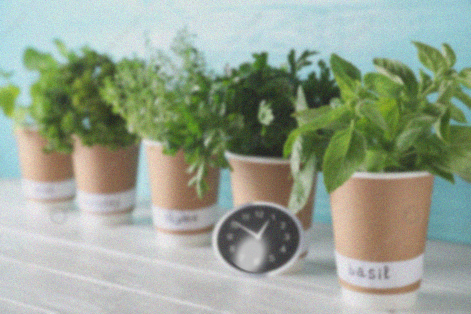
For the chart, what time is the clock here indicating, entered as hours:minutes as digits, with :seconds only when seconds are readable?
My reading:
12:51
